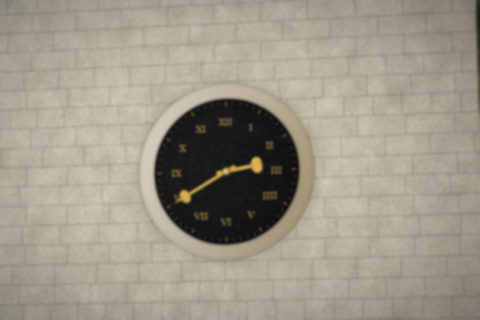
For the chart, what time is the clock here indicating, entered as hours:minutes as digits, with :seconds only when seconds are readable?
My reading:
2:40
